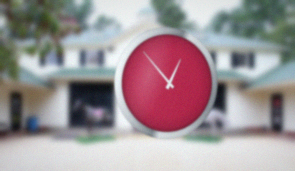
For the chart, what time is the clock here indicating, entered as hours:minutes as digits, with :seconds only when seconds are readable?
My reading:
12:53
